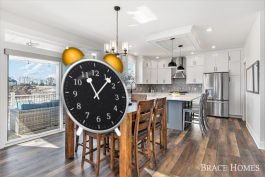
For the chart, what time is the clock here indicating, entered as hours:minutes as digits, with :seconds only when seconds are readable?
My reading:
11:07
